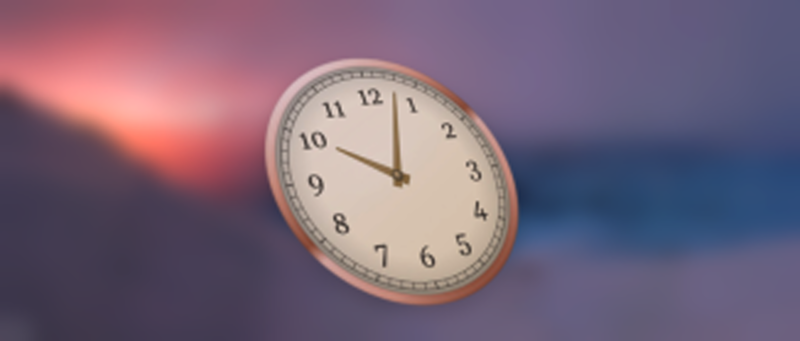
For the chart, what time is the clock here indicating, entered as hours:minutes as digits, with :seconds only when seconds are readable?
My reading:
10:03
